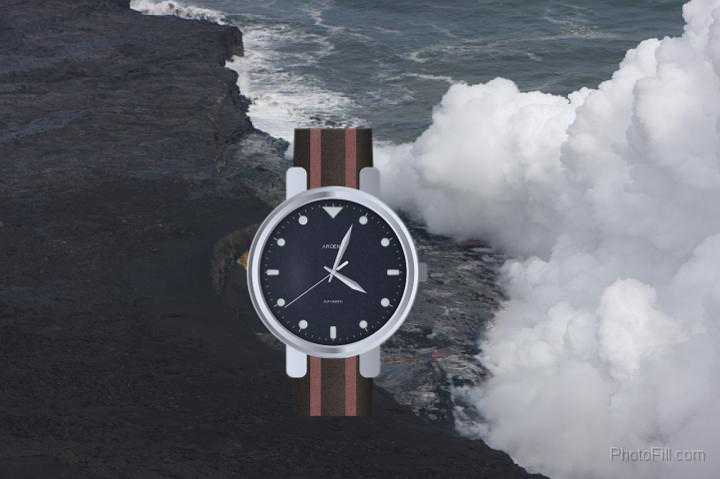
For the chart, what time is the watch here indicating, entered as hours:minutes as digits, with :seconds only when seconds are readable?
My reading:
4:03:39
